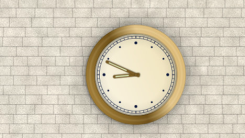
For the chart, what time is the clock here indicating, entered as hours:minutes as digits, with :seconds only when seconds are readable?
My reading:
8:49
